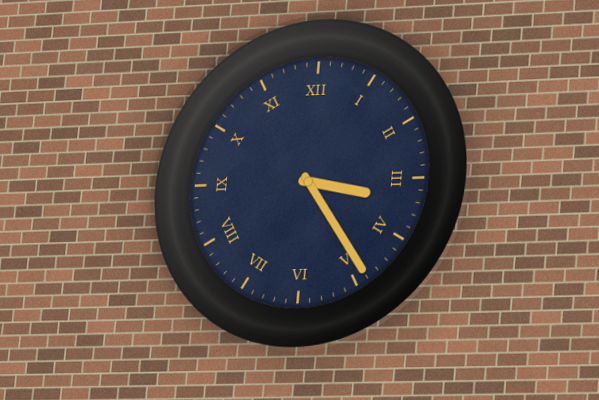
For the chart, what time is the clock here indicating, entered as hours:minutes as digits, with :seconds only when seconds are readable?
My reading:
3:24
